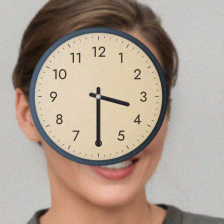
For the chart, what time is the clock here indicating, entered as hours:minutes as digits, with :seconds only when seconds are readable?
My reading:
3:30
